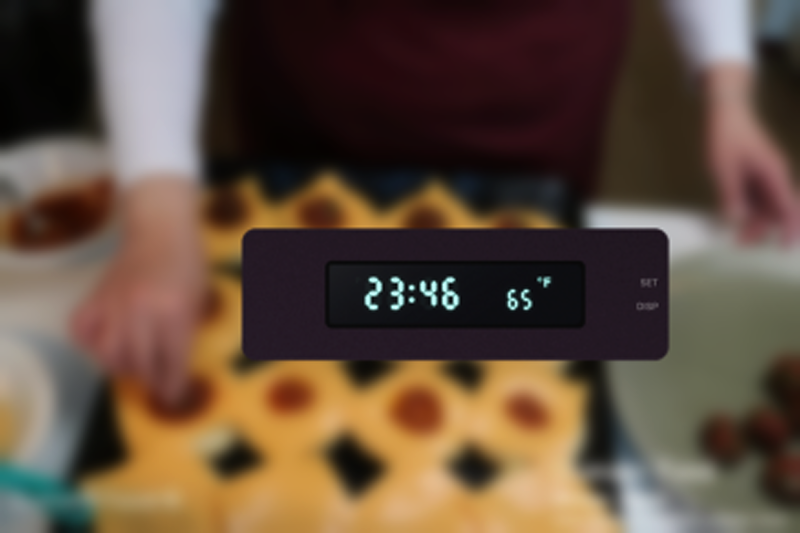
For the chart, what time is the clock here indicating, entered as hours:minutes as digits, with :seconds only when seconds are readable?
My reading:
23:46
